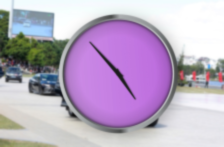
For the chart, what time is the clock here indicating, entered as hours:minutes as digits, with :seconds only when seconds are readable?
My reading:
4:53
